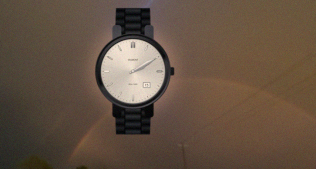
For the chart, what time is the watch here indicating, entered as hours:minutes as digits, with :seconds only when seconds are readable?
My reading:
2:10
